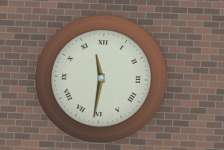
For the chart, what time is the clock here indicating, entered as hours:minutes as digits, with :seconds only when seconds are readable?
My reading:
11:31
